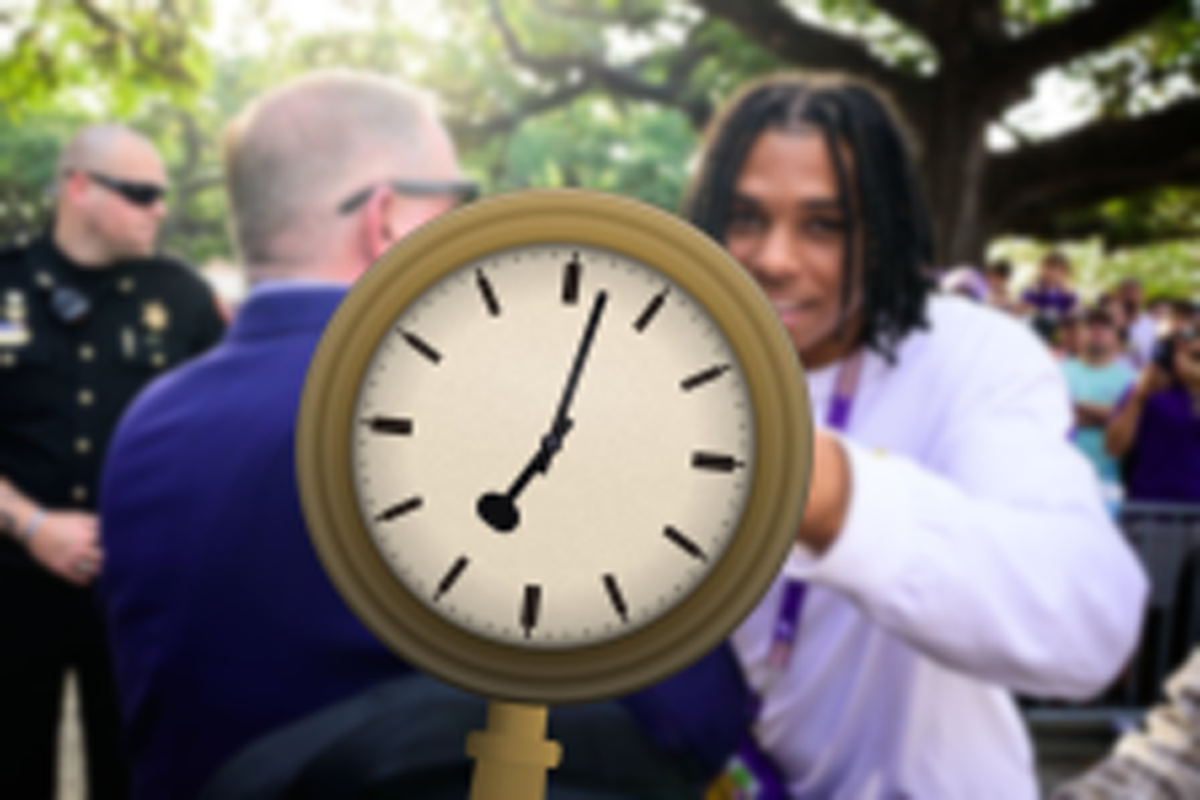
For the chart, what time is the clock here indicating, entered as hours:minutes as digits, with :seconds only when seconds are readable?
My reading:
7:02
